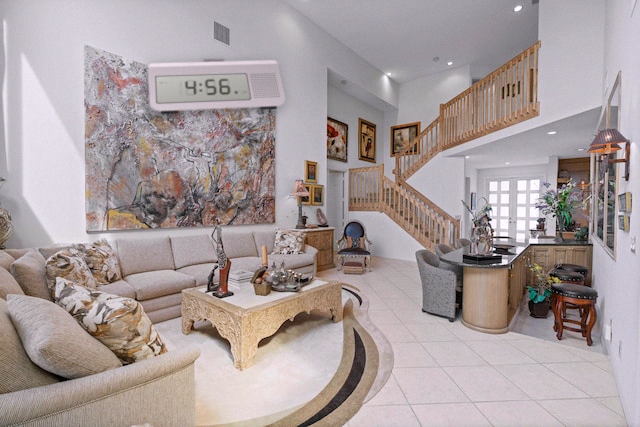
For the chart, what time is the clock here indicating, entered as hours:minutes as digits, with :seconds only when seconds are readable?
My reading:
4:56
